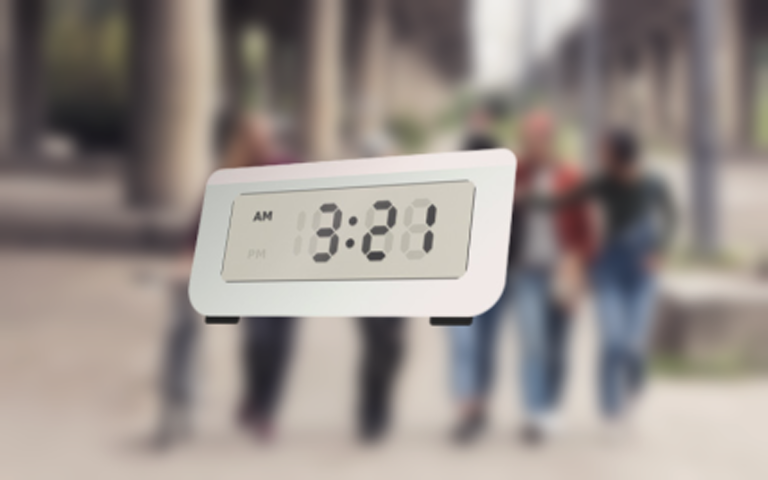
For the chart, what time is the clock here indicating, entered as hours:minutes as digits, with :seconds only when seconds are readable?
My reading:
3:21
